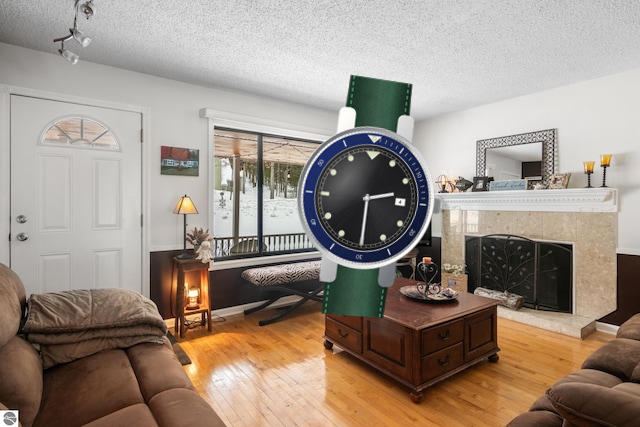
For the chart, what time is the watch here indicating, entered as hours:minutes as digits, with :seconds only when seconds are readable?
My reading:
2:30
